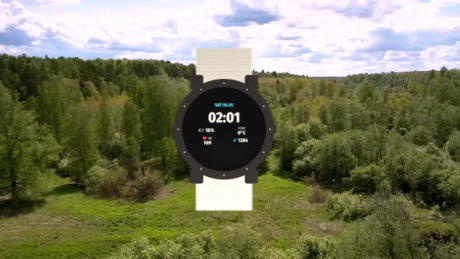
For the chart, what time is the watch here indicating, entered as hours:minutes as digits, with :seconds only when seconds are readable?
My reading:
2:01
